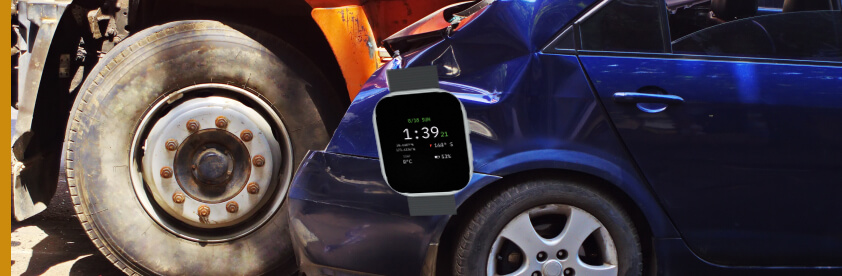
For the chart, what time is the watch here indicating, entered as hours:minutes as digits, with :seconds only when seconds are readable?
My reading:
1:39
